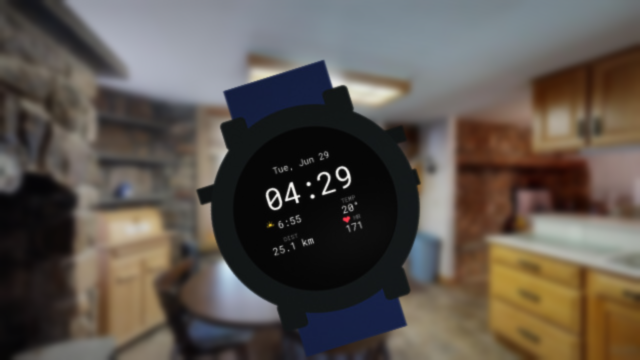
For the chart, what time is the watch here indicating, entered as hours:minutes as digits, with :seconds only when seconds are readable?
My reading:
4:29
